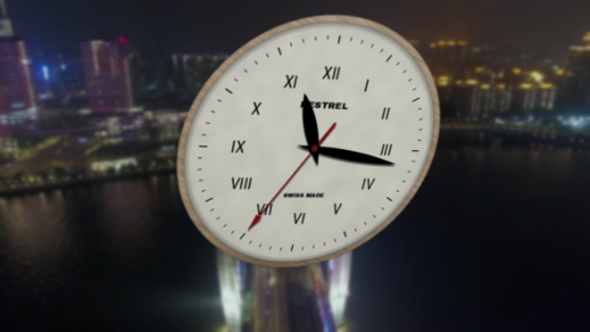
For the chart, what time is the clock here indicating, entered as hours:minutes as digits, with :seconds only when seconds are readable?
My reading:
11:16:35
